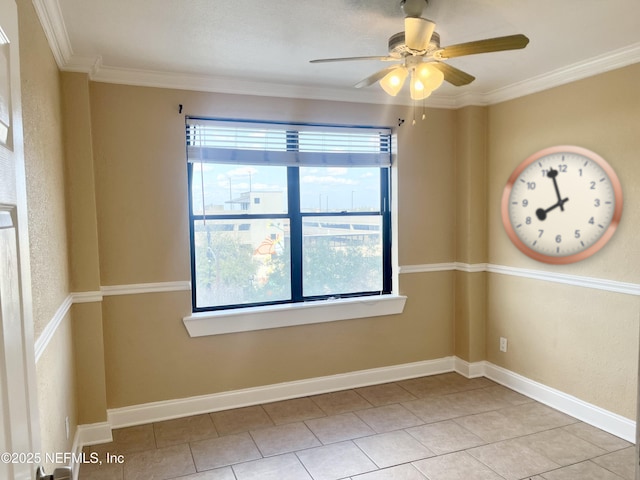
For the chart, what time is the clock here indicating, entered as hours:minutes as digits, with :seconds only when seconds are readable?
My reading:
7:57
